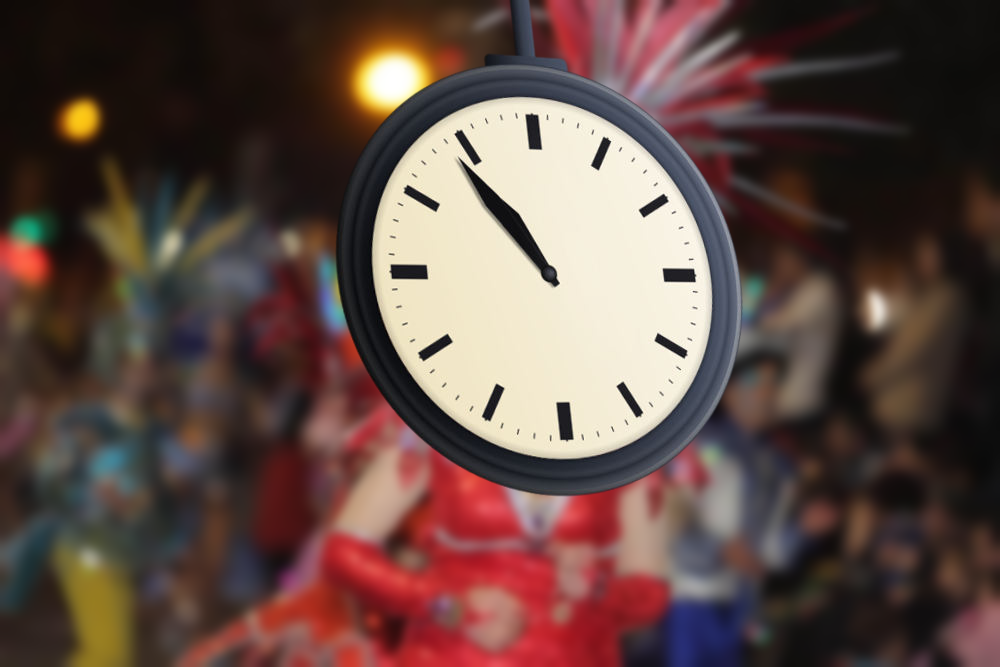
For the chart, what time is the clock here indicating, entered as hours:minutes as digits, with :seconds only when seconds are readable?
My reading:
10:54
